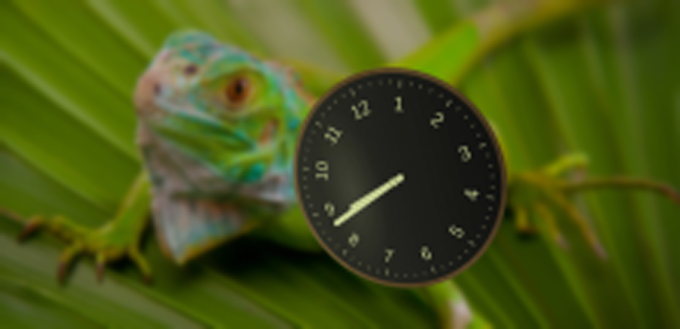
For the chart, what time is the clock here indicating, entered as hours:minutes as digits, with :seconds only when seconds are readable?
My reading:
8:43
